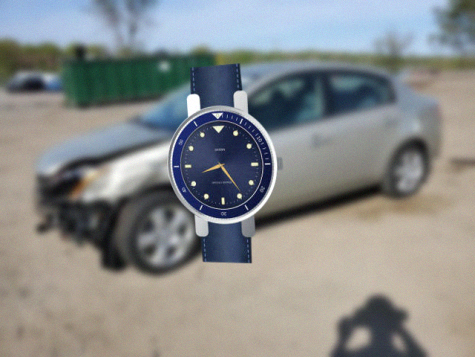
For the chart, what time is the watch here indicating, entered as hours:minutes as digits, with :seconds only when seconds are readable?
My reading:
8:24
